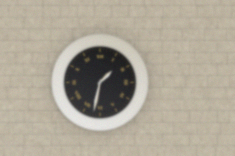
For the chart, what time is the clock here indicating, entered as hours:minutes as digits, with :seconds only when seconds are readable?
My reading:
1:32
